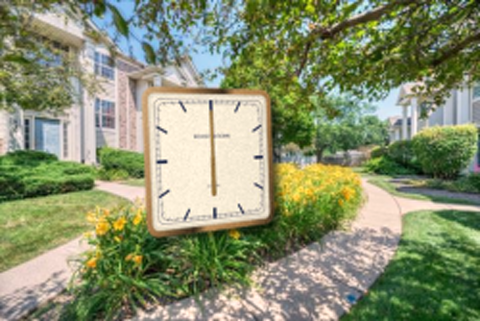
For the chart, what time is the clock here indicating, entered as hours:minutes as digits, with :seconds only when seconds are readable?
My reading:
6:00
